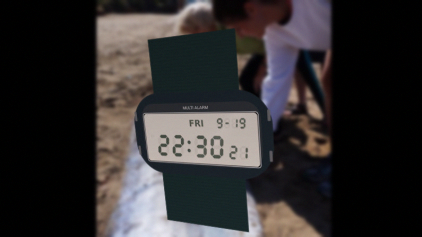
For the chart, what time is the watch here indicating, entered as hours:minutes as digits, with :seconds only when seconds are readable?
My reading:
22:30:21
